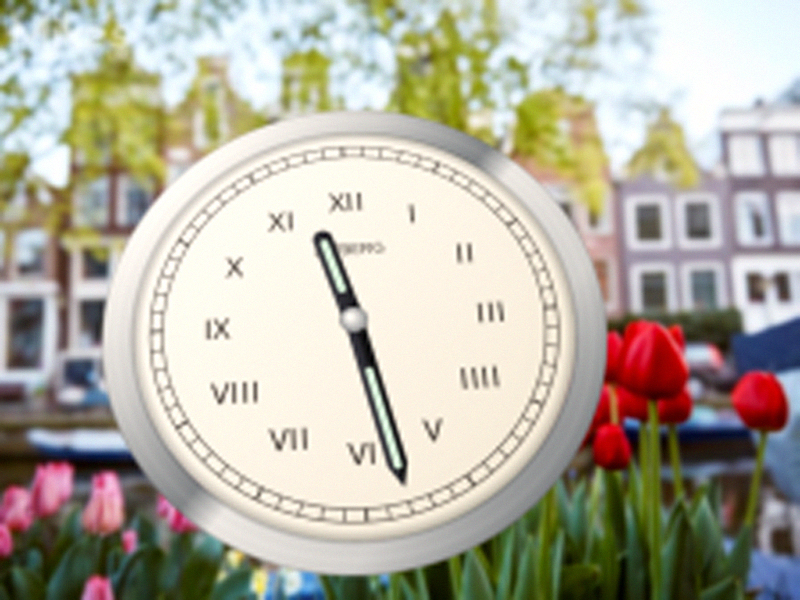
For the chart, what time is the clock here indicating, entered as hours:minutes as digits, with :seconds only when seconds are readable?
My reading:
11:28
